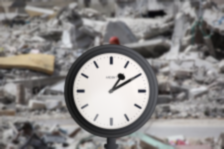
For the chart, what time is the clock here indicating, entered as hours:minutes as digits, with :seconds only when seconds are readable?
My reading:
1:10
